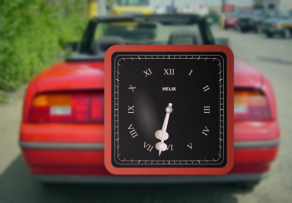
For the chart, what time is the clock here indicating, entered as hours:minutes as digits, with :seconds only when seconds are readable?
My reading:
6:32
